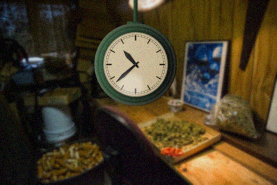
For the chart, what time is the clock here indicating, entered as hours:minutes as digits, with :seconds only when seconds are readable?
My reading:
10:38
